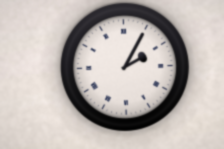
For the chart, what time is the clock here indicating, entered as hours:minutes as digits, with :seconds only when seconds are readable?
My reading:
2:05
